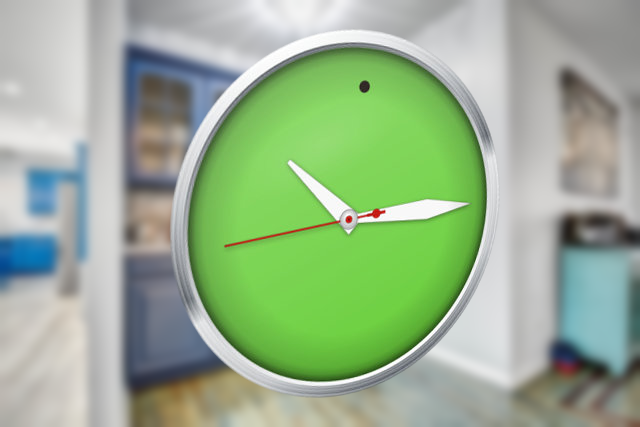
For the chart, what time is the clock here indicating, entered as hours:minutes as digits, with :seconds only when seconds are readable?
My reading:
10:13:43
